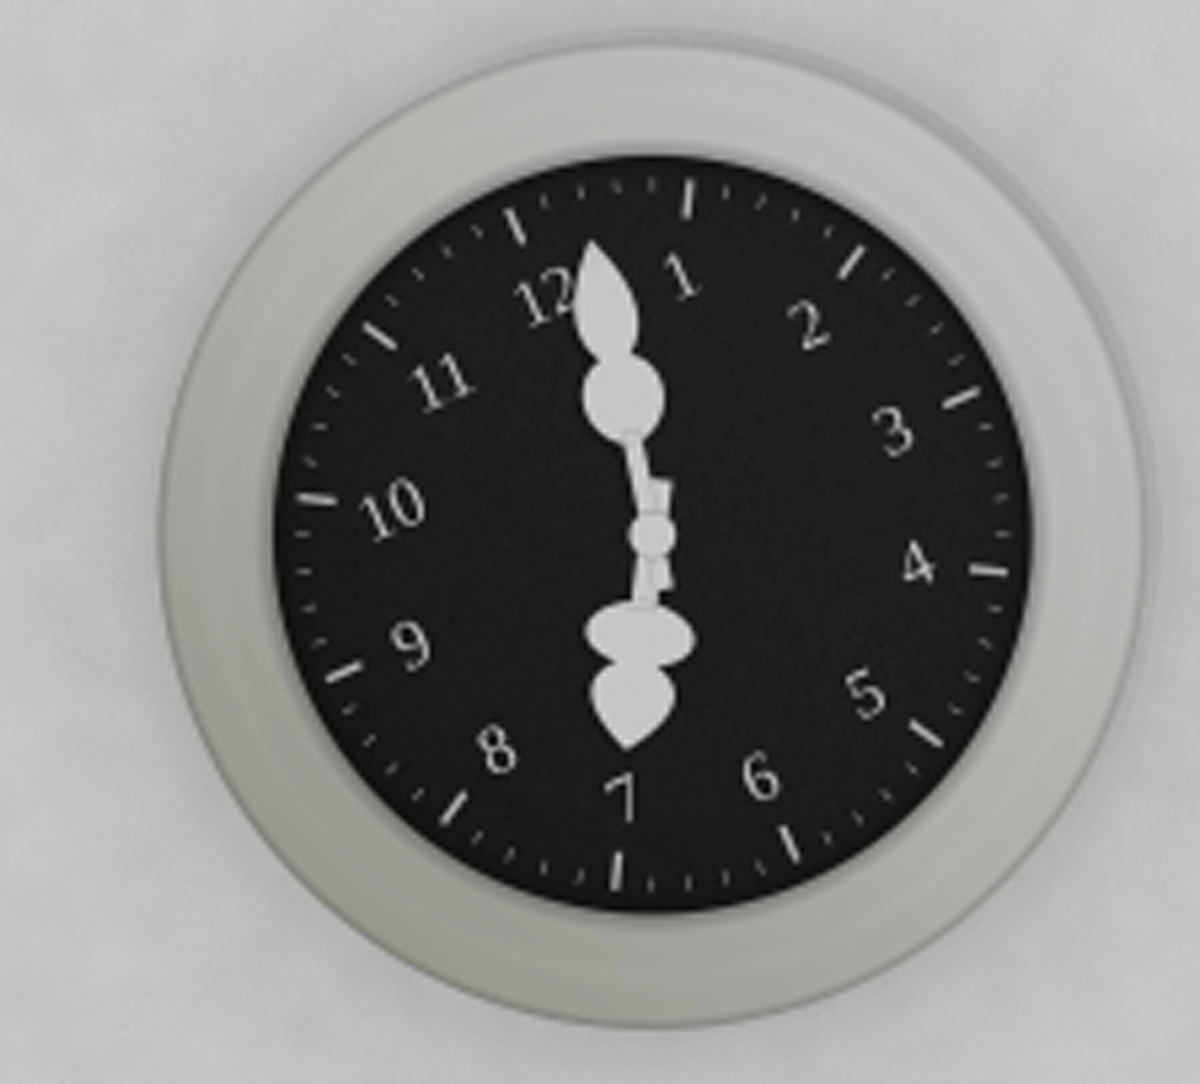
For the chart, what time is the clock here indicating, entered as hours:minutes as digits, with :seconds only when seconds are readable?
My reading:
7:02
